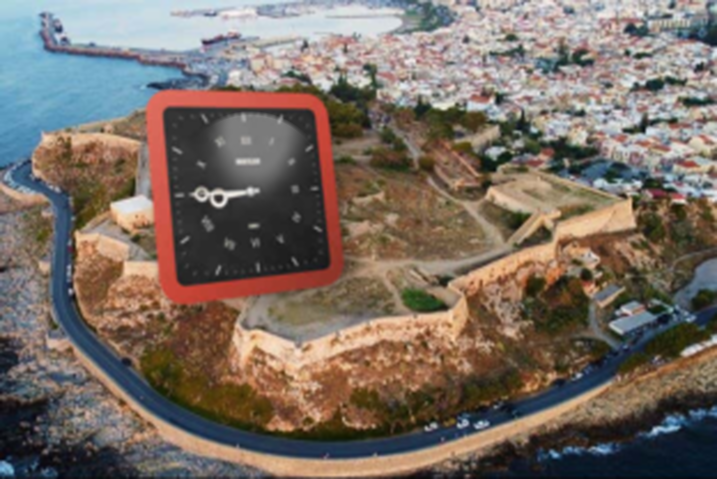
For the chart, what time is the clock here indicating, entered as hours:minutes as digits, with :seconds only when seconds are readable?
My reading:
8:45
